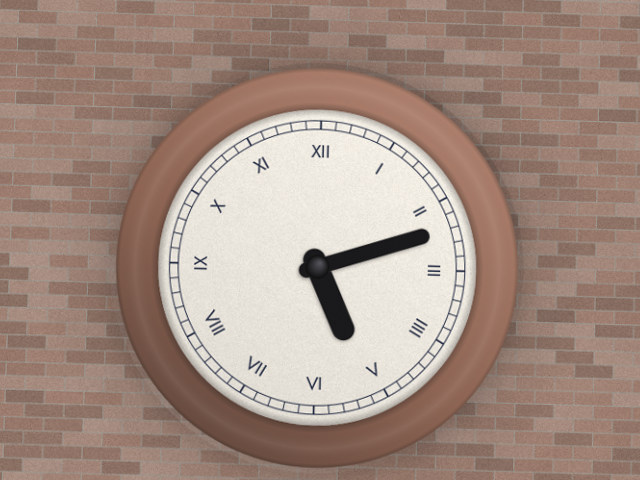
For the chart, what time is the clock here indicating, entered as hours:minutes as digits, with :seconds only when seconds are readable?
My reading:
5:12
